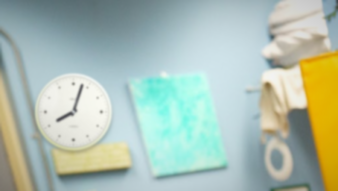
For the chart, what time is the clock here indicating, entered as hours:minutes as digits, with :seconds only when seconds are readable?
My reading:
8:03
